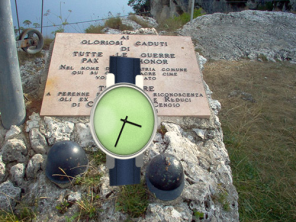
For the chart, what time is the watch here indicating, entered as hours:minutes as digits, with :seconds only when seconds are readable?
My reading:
3:34
